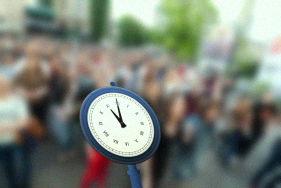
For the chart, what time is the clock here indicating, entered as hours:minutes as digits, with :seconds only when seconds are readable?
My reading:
11:00
